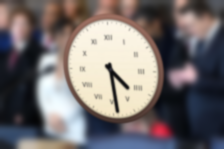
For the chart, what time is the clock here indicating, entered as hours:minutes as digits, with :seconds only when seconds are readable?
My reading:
4:29
